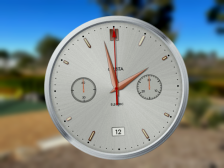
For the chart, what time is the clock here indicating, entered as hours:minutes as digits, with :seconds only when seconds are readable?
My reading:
1:58
